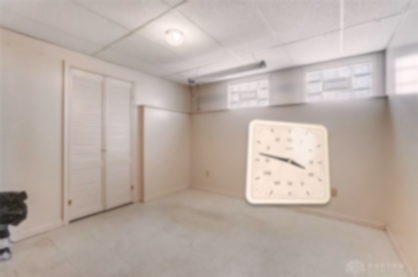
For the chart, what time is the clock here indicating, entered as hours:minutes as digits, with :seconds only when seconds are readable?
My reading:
3:47
